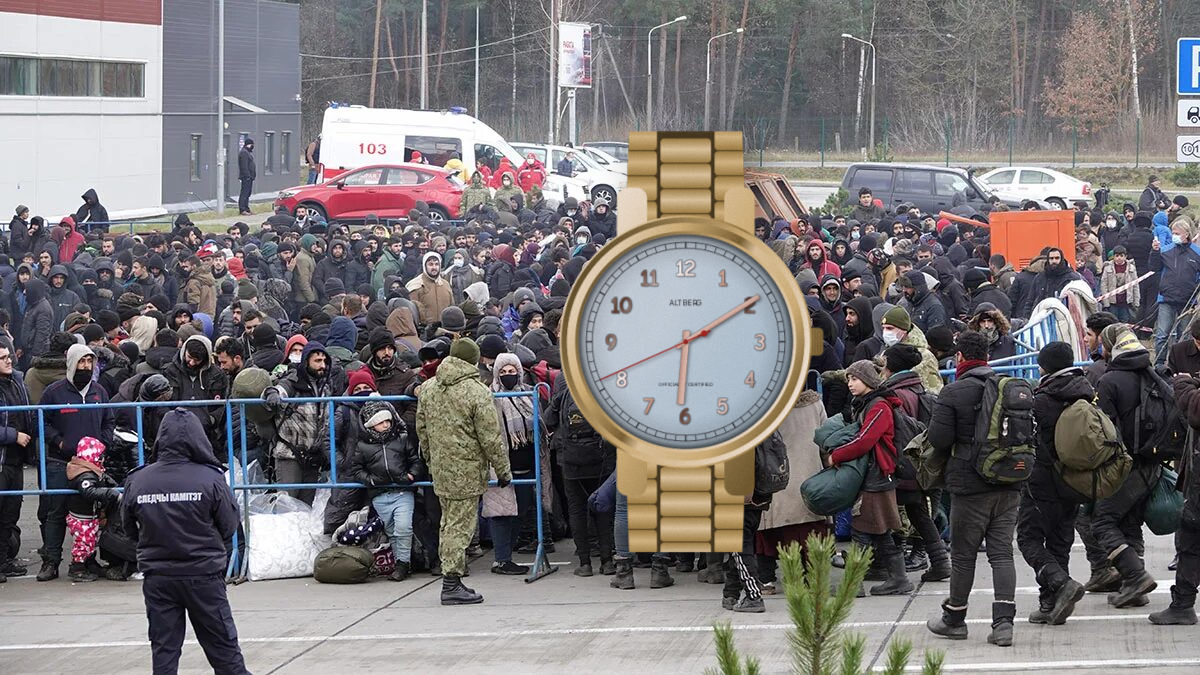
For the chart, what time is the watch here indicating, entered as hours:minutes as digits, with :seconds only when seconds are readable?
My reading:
6:09:41
